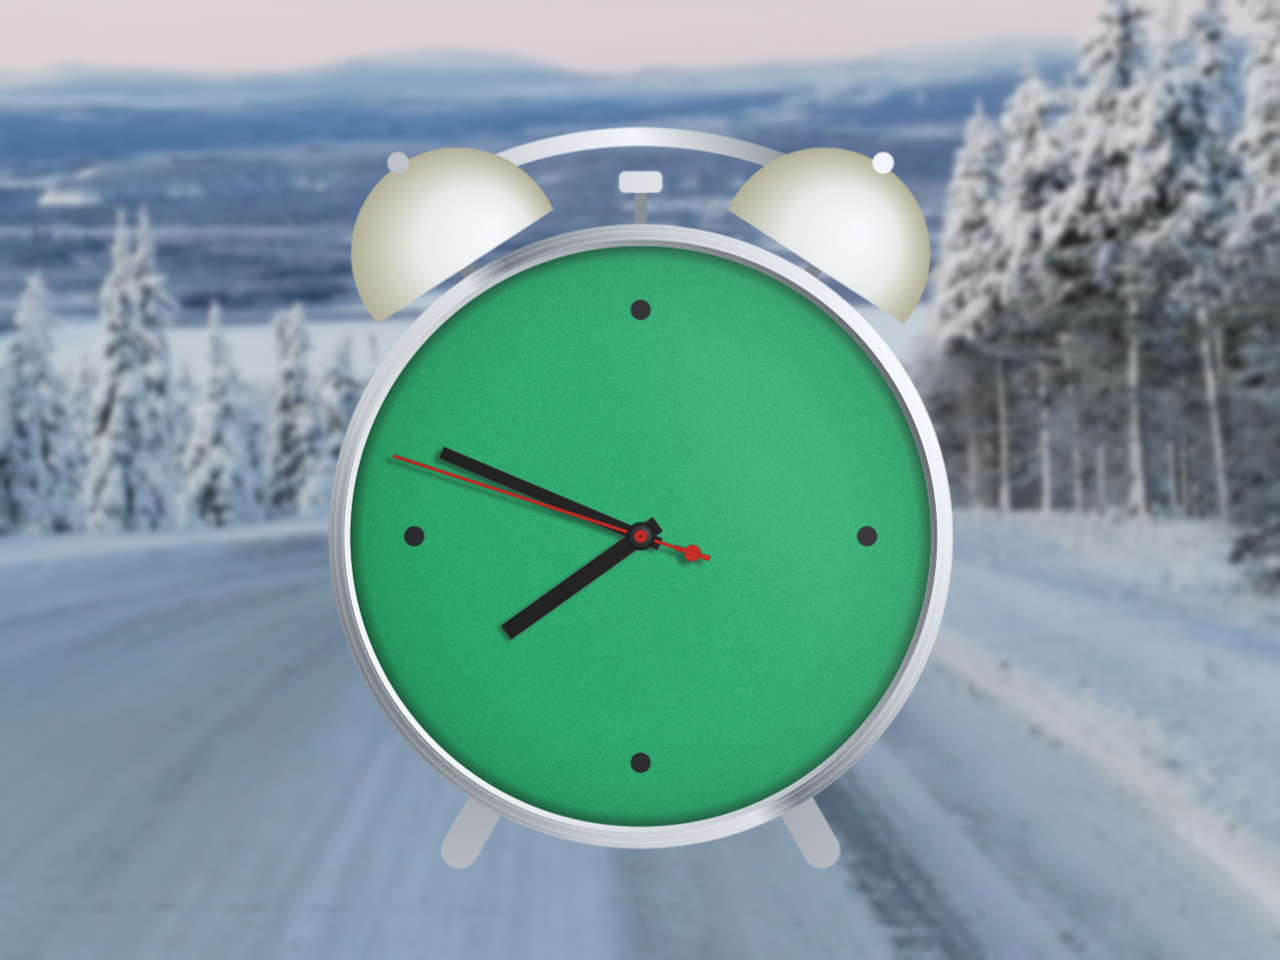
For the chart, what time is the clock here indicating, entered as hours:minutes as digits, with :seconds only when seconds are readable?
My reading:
7:48:48
